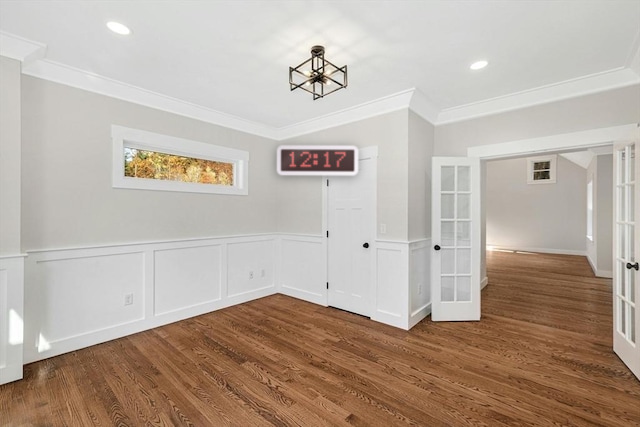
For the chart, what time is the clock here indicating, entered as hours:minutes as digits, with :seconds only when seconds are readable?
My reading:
12:17
